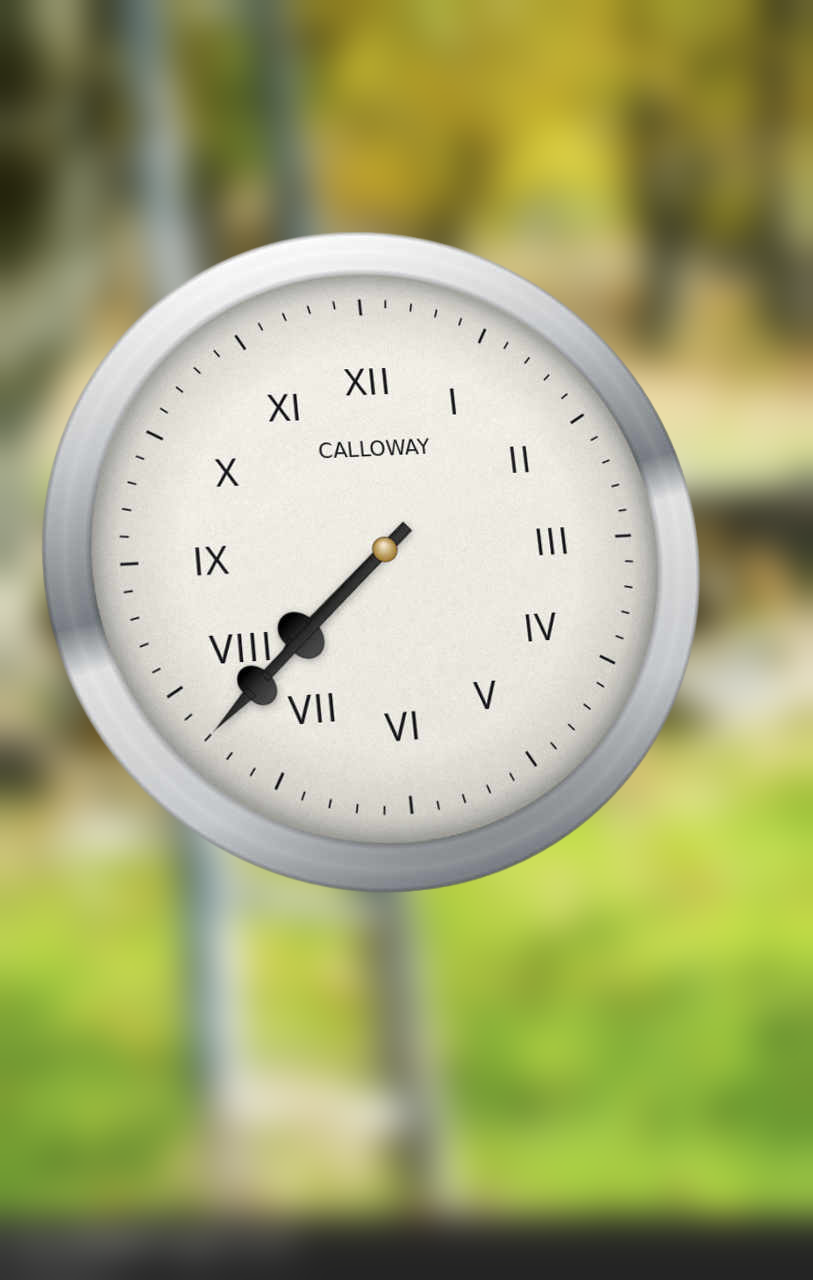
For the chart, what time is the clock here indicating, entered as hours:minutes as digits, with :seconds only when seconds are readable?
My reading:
7:38
